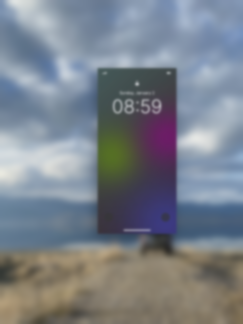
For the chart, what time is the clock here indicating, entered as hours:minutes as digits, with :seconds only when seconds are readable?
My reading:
8:59
